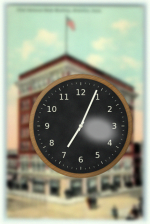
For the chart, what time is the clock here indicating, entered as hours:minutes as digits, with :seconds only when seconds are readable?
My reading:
7:04
